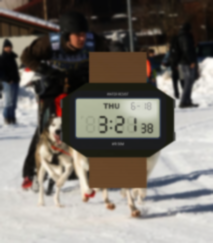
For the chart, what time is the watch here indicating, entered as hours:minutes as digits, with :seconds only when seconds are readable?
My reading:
3:21:38
